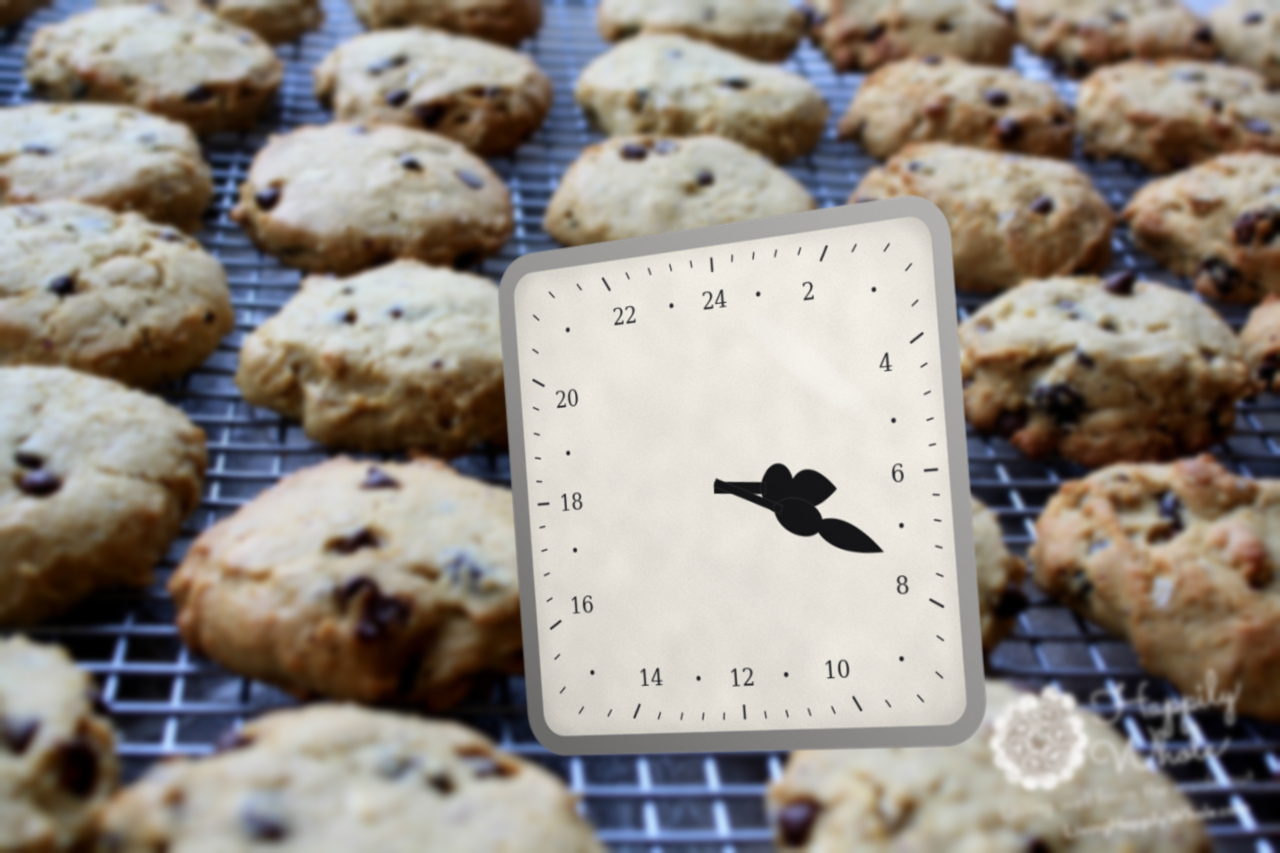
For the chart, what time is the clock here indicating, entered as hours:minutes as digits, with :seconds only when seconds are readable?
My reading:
6:19
